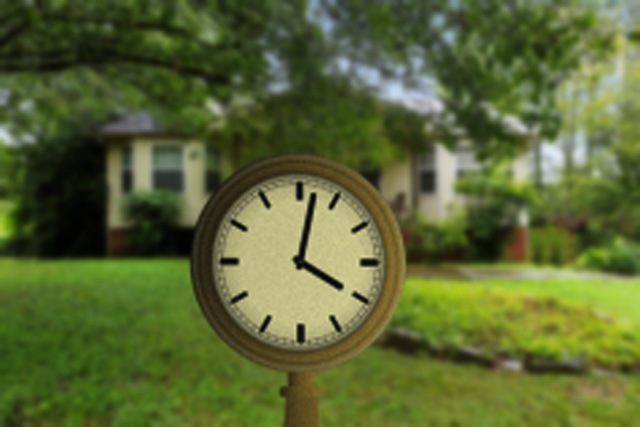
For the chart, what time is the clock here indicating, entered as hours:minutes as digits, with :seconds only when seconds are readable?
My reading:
4:02
